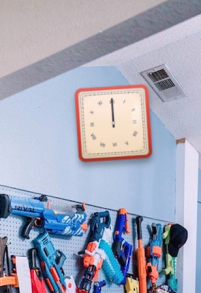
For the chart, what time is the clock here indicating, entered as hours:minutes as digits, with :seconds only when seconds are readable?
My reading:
12:00
